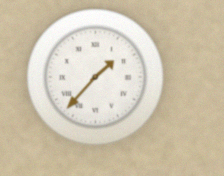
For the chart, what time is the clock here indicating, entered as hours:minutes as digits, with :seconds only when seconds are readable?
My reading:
1:37
